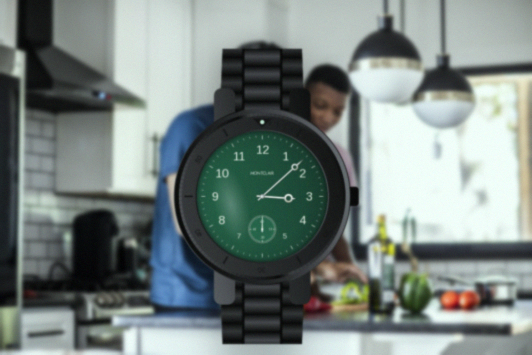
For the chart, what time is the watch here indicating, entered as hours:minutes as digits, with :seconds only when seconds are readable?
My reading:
3:08
